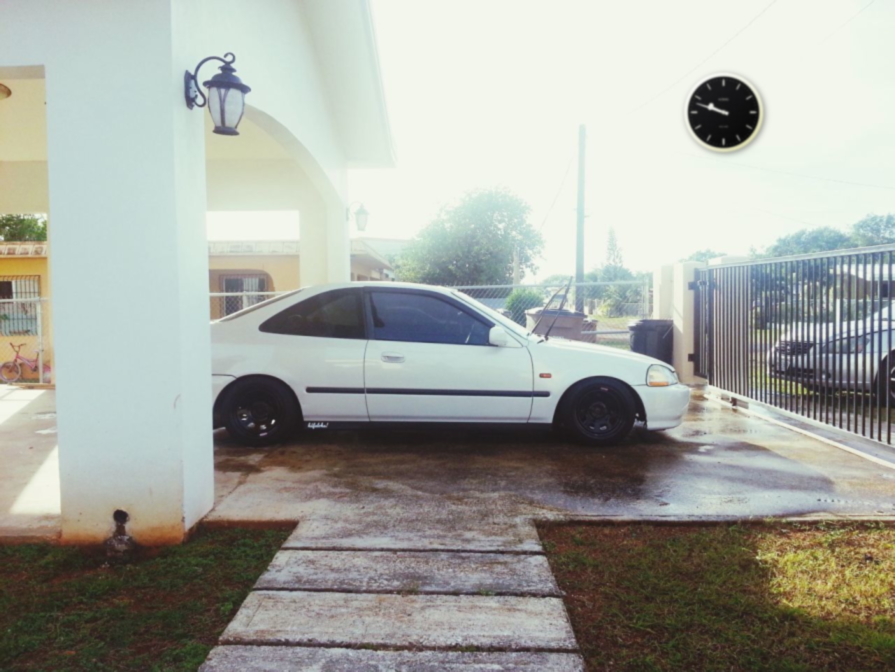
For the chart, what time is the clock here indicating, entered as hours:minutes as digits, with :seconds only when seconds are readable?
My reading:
9:48
